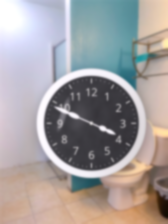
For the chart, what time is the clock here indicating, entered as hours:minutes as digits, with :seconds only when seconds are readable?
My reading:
3:49
